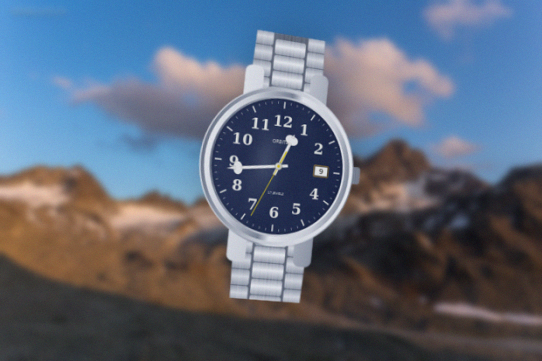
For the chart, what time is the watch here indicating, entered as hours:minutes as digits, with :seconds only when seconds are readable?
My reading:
12:43:34
